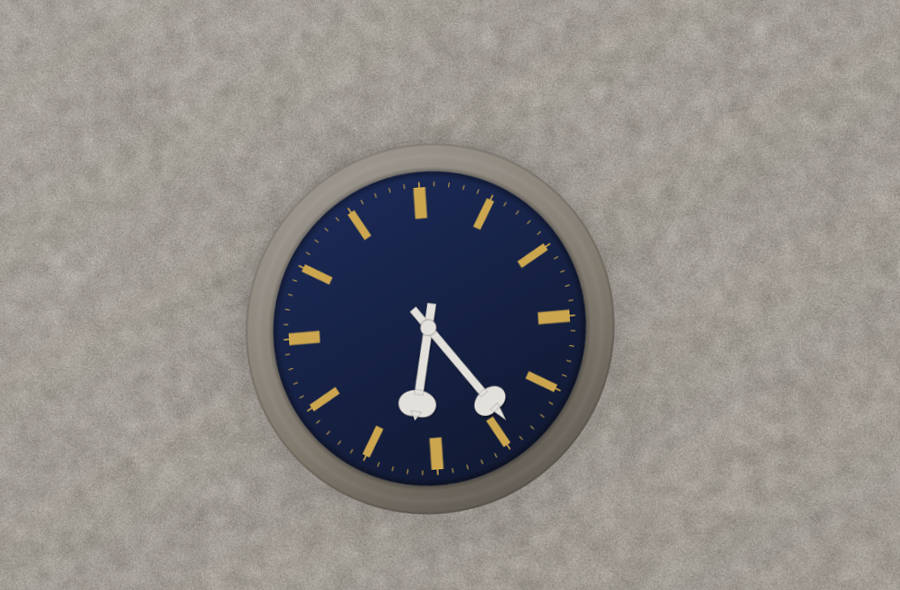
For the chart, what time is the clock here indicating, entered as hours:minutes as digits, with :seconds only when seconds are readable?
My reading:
6:24
